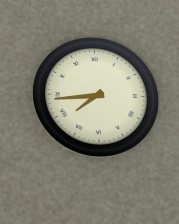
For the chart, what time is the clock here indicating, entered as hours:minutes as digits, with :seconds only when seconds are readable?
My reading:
7:44
